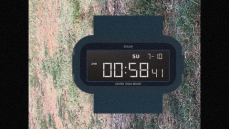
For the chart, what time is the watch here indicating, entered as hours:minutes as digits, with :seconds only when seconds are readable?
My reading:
0:58:41
